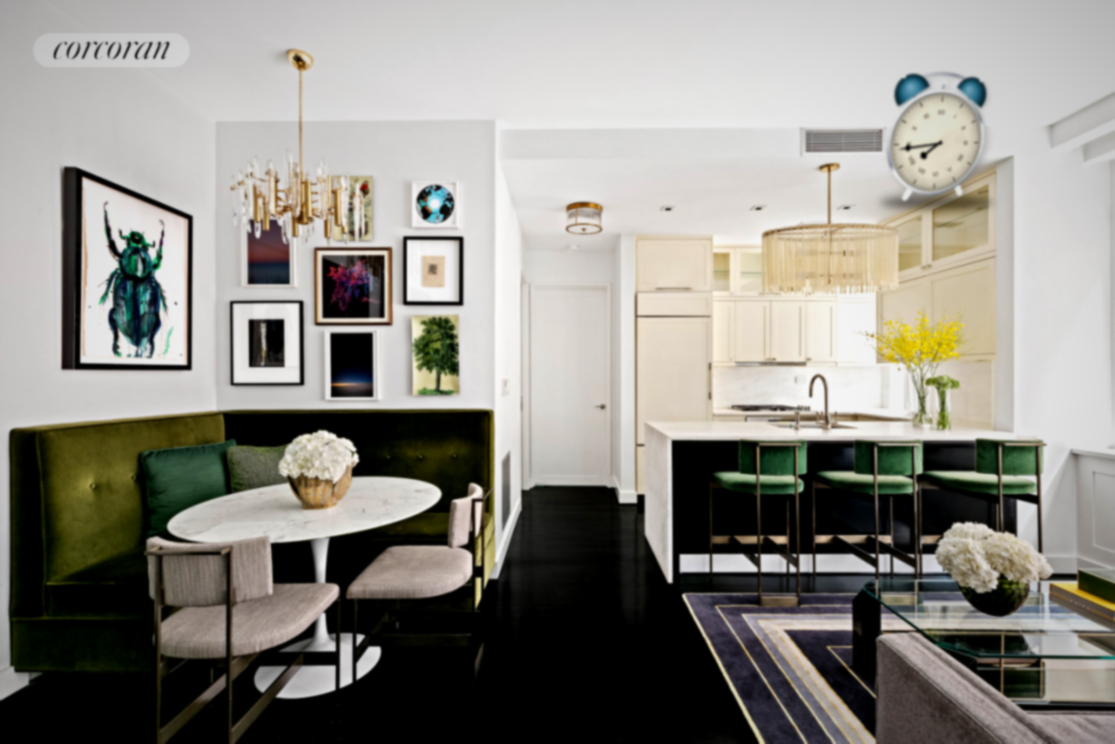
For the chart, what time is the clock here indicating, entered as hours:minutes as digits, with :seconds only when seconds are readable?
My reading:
7:44
